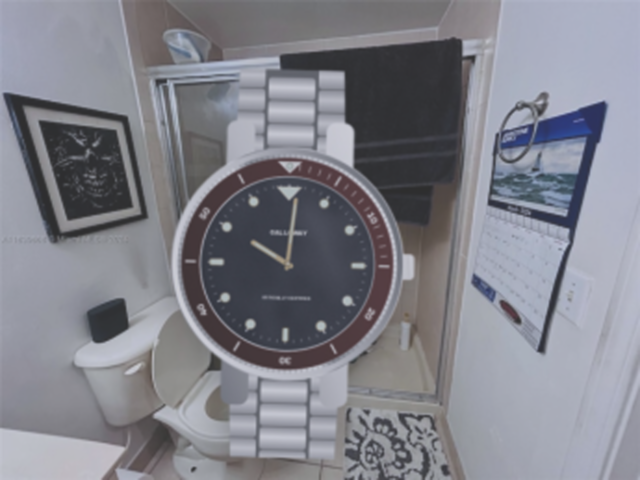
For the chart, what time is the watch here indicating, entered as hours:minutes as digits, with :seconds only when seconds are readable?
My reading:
10:01
